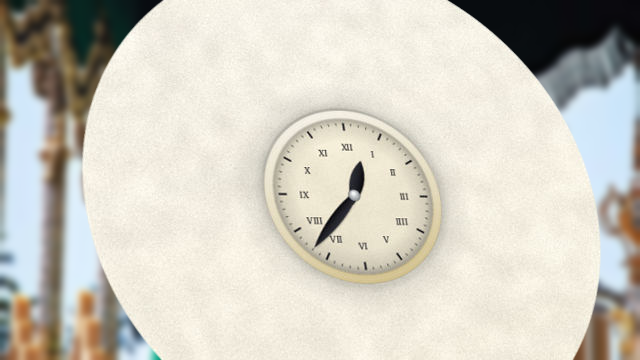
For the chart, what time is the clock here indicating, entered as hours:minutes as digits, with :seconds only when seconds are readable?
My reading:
12:37
